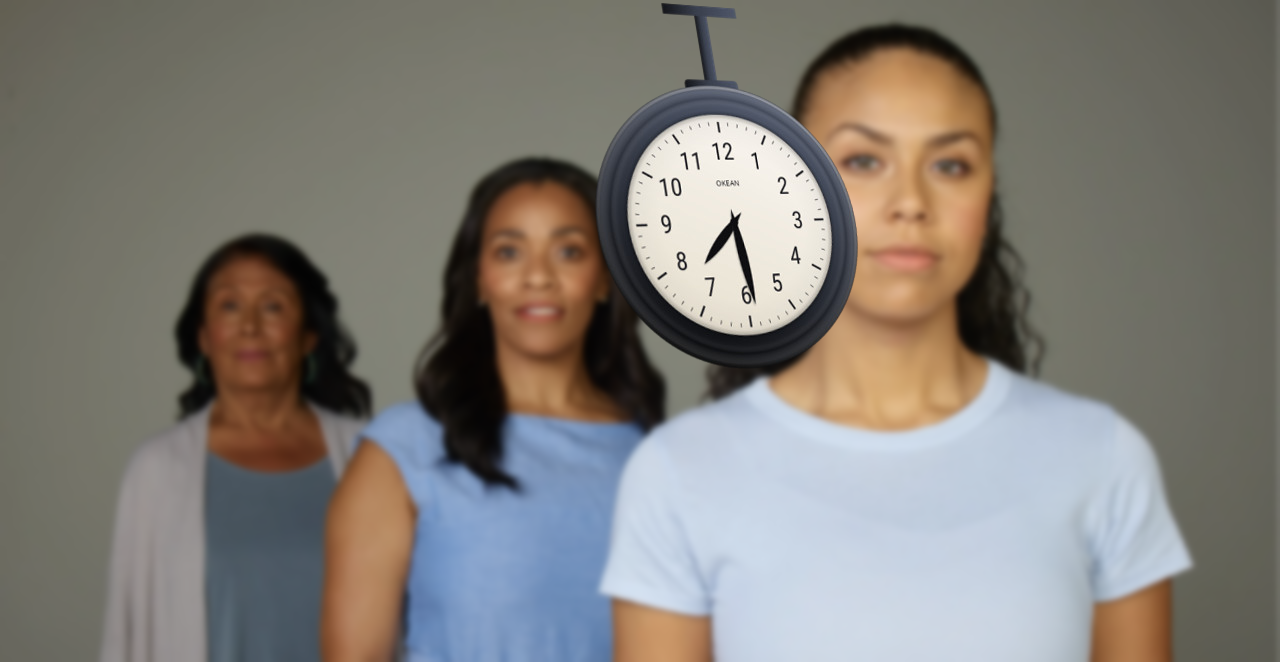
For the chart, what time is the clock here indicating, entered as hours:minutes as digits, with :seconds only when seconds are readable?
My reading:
7:29
